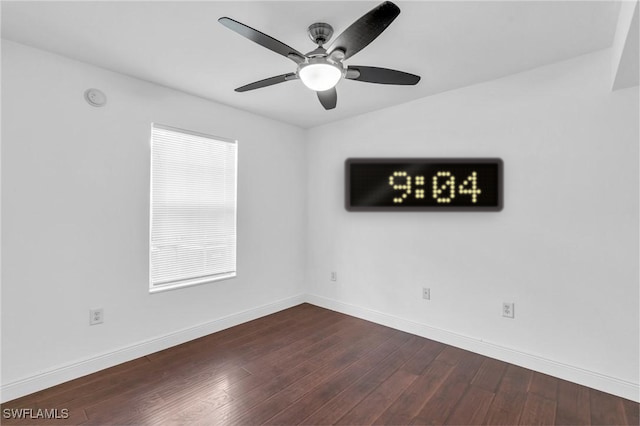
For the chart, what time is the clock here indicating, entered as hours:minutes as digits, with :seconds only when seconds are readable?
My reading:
9:04
